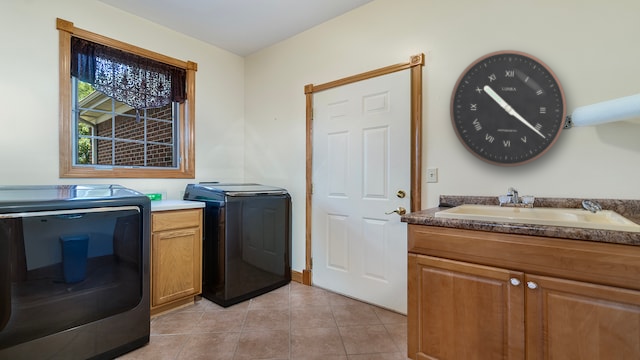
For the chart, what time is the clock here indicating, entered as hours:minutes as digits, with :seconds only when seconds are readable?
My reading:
10:21
